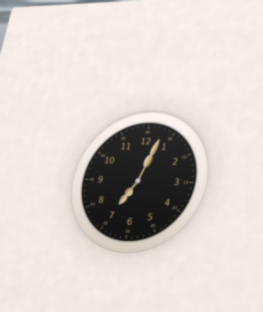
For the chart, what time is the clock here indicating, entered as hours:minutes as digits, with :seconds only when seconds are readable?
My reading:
7:03
